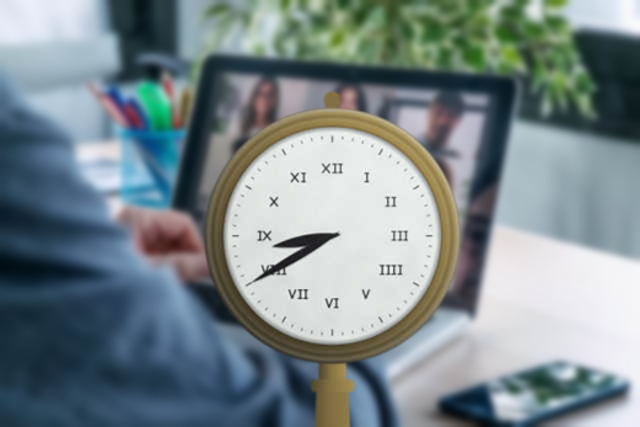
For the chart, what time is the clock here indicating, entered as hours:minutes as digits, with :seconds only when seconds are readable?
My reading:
8:40
